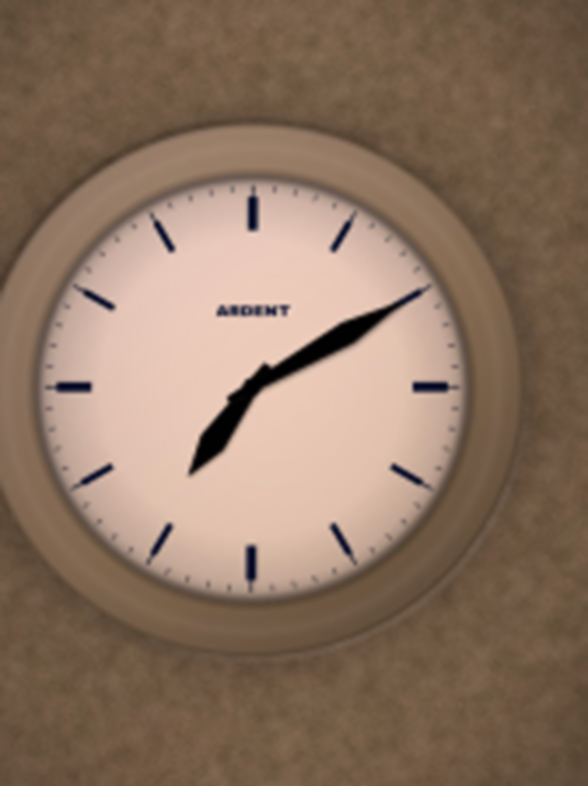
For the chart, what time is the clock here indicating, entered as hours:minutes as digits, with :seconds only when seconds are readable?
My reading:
7:10
